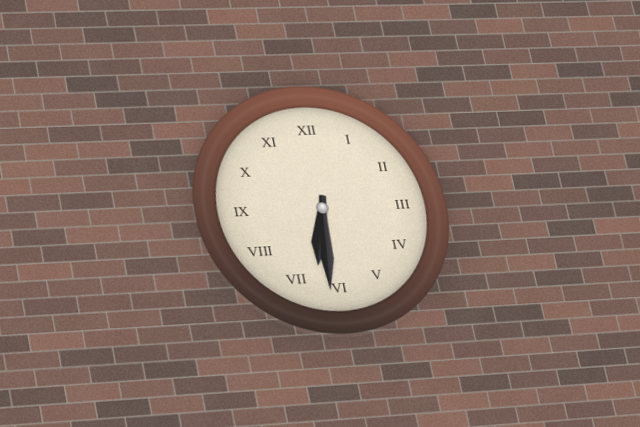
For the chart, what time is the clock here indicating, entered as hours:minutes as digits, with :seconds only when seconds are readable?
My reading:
6:31
